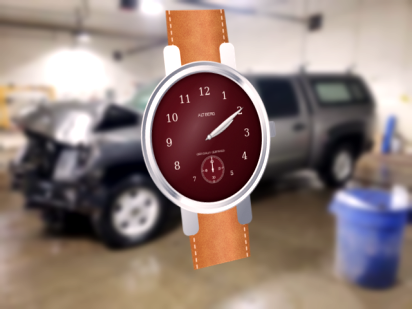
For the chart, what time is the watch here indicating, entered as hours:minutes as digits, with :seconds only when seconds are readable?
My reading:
2:10
